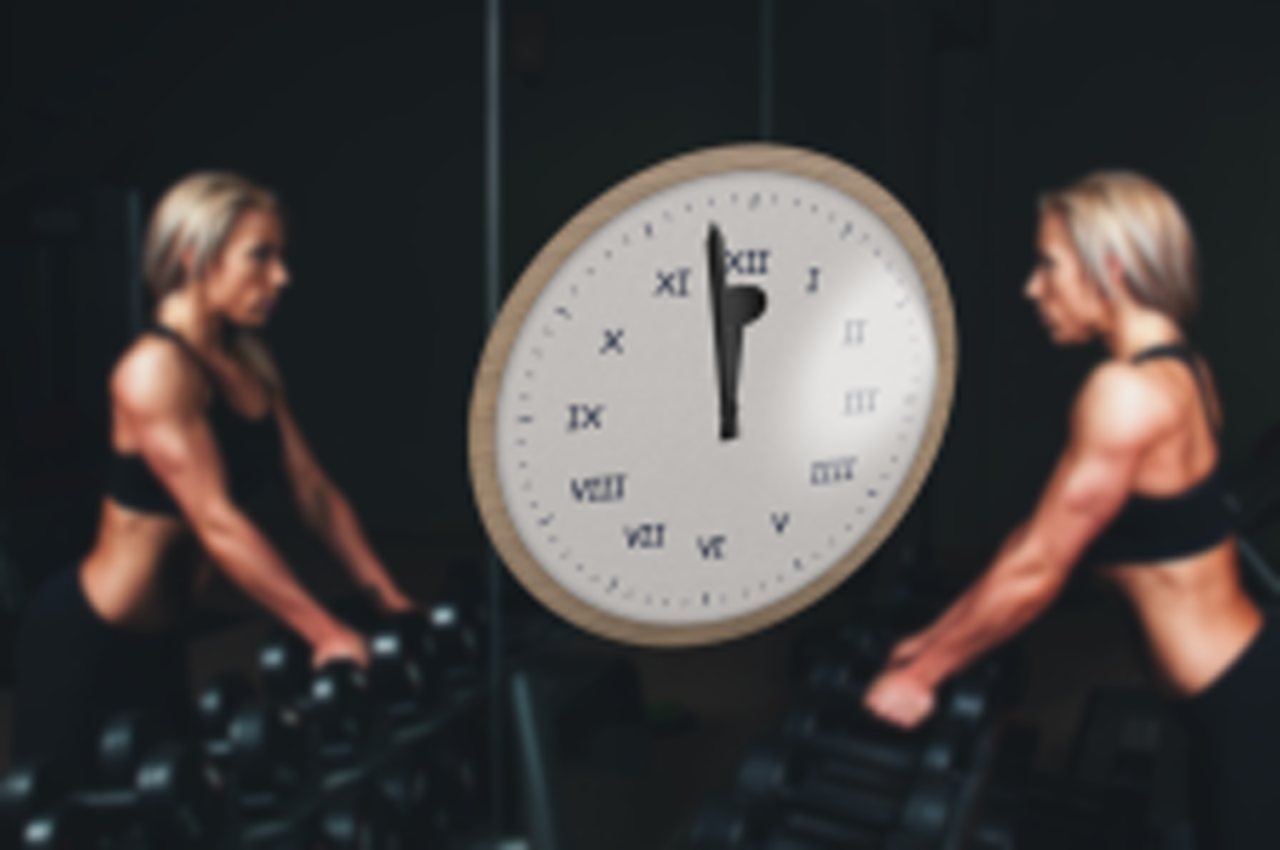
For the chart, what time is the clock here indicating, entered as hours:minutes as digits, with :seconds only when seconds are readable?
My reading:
11:58
